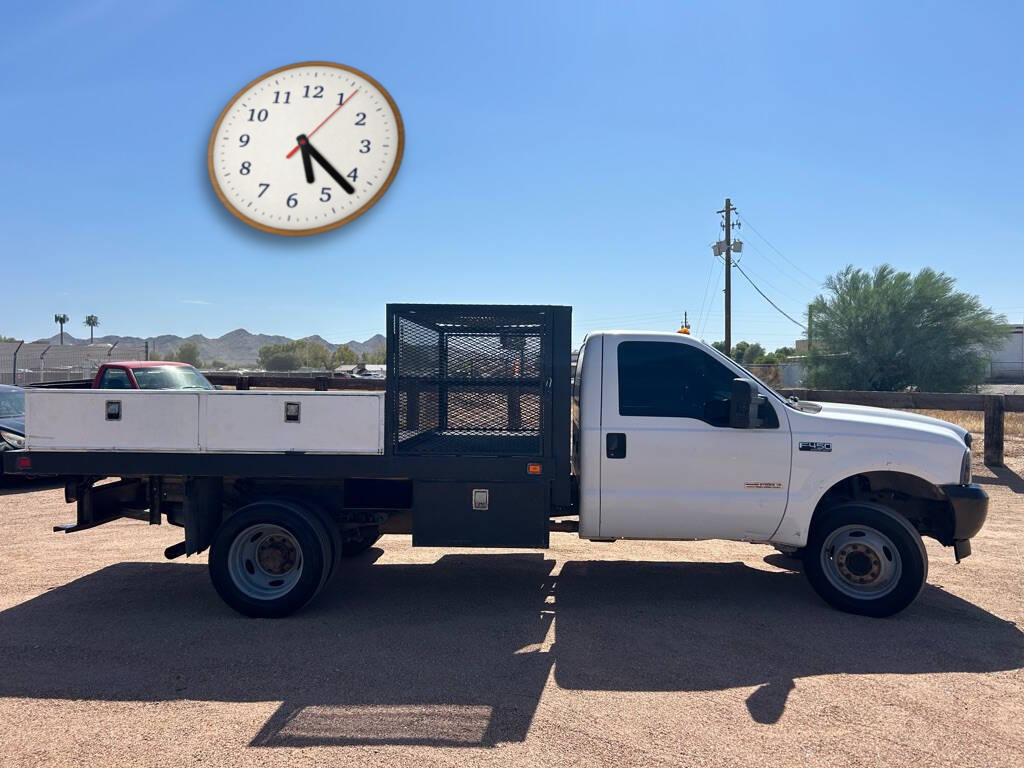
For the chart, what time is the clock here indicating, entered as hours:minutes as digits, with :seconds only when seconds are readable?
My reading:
5:22:06
